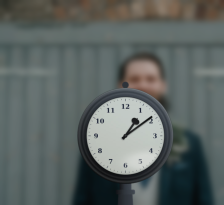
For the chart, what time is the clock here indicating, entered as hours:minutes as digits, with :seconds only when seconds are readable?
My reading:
1:09
